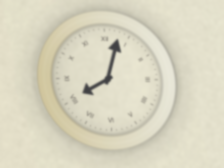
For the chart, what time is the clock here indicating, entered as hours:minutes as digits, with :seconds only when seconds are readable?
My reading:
8:03
